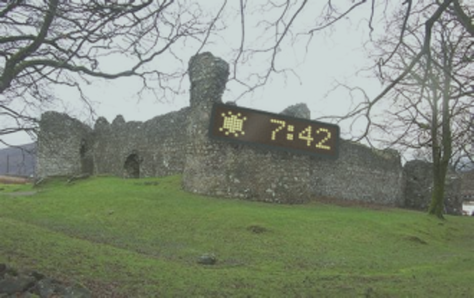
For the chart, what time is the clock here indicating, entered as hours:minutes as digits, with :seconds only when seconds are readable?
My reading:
7:42
